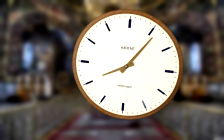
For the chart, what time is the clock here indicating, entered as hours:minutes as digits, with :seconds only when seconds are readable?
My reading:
8:06
